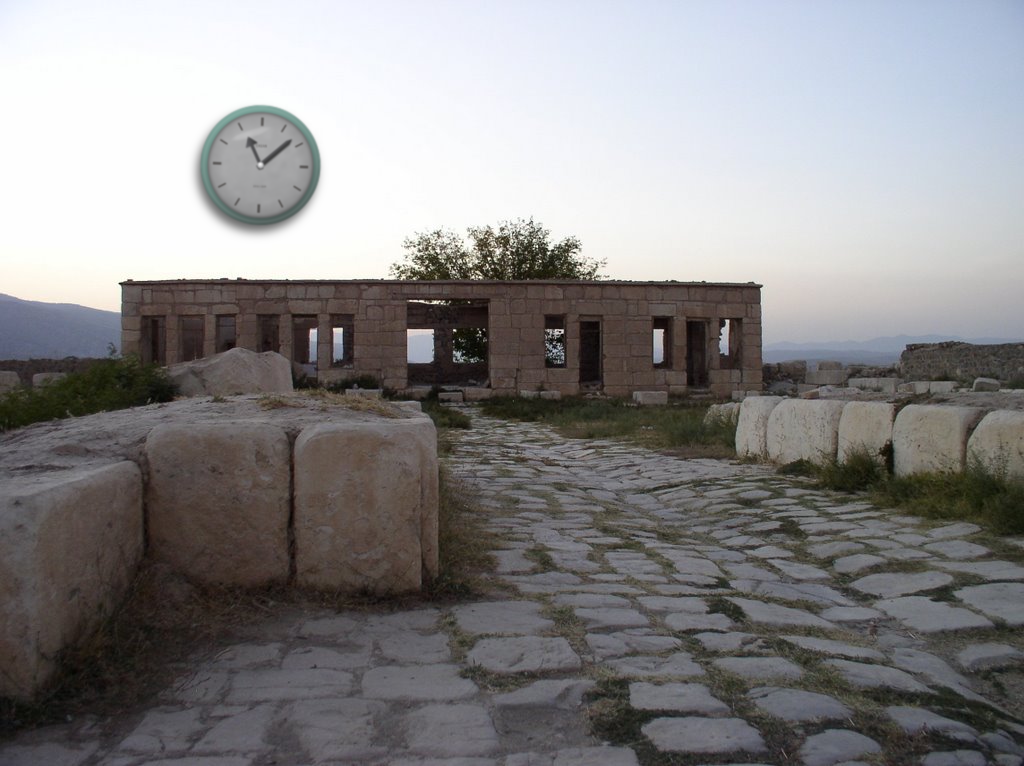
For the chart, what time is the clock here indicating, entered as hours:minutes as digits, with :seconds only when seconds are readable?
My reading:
11:08
